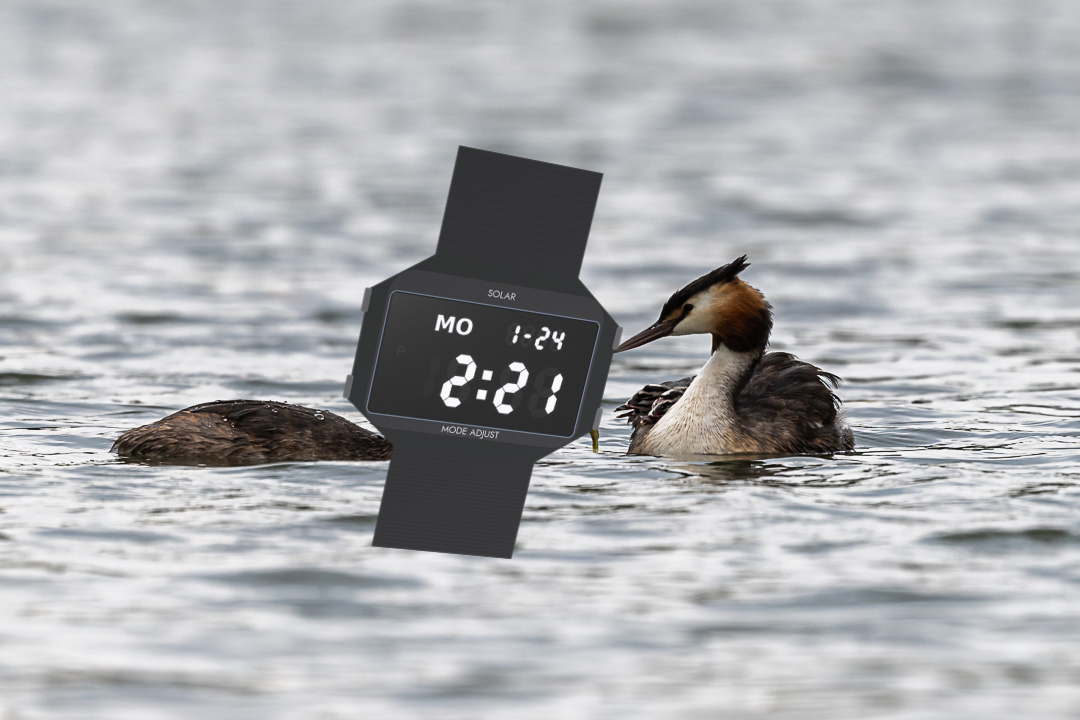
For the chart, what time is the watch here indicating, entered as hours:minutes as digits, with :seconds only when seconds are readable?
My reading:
2:21
